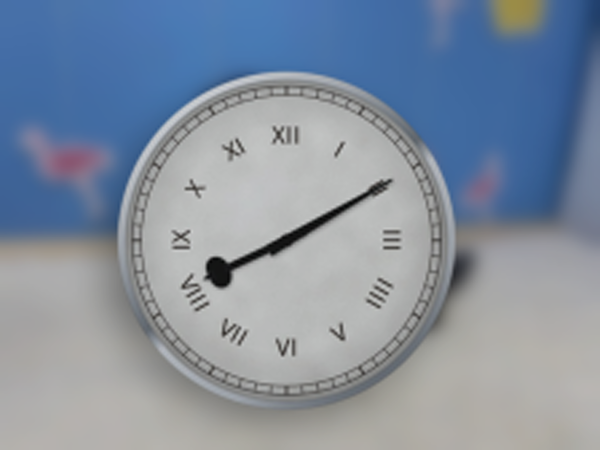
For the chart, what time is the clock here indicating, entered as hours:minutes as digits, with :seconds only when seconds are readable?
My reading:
8:10
